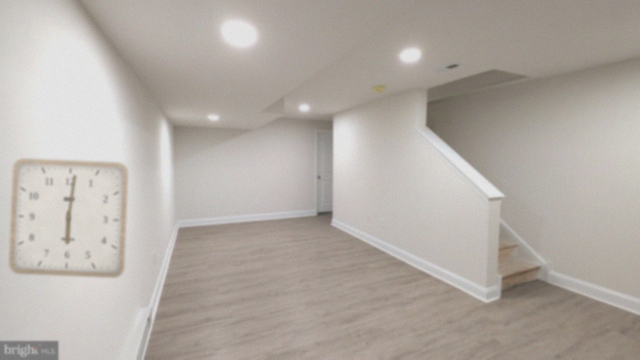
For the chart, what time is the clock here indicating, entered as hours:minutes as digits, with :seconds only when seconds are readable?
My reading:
6:01
